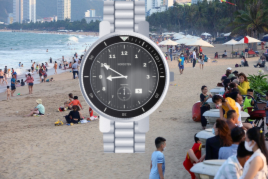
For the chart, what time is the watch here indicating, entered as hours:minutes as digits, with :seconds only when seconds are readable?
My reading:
8:50
